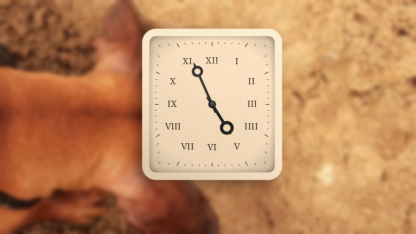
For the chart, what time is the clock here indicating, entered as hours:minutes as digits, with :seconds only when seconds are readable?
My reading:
4:56
